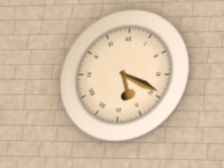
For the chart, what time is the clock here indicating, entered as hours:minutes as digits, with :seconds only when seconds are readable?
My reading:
5:19
